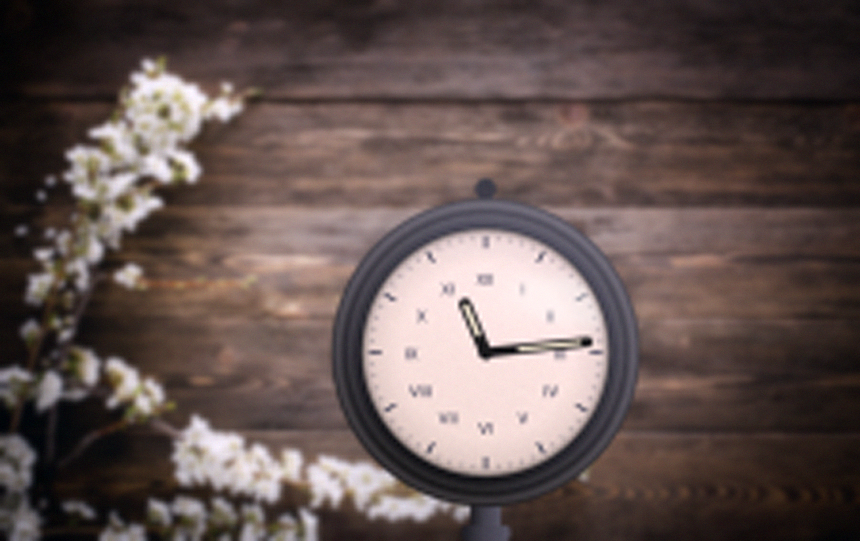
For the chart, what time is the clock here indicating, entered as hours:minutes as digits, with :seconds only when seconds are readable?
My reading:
11:14
